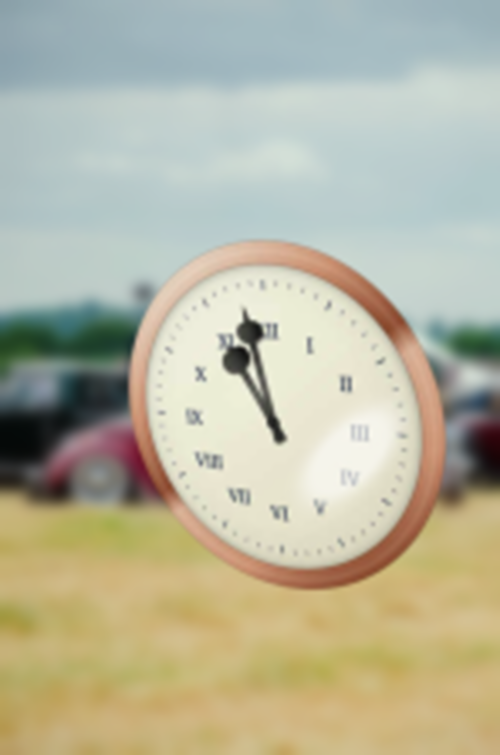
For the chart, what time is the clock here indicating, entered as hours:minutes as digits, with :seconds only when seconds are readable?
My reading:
10:58
